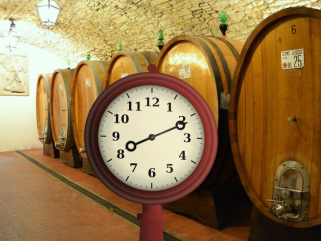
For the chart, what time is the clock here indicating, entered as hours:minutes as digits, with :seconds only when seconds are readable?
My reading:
8:11
